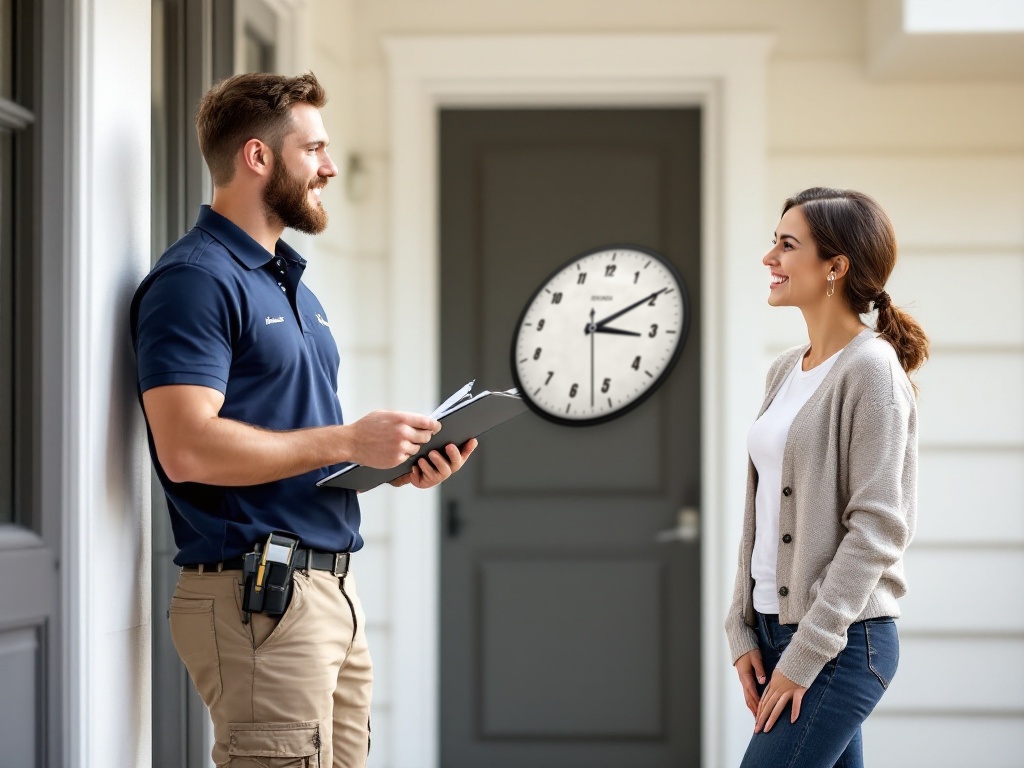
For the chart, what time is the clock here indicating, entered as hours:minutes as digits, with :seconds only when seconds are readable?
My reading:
3:09:27
